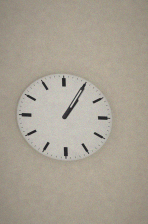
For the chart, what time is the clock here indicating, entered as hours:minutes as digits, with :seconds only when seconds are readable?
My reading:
1:05
